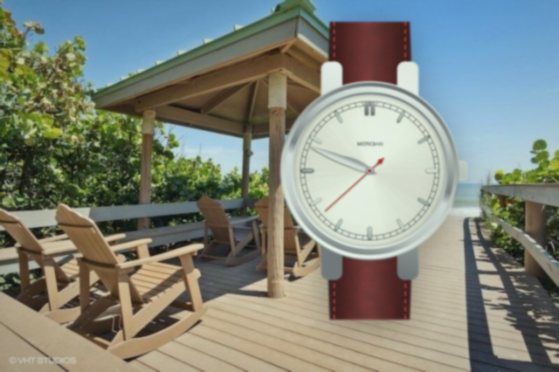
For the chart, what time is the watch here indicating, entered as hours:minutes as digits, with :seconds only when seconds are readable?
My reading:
9:48:38
